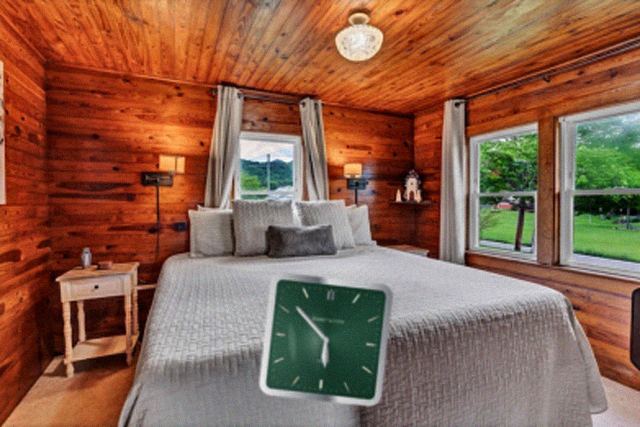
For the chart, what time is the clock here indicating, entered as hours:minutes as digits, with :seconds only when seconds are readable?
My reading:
5:52
